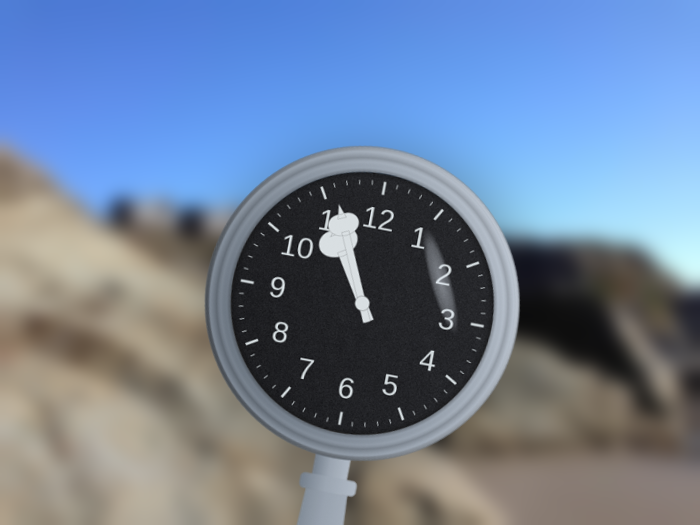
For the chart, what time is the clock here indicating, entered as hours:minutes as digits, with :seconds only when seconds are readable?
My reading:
10:56
